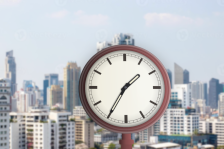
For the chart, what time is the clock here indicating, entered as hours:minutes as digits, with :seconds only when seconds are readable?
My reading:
1:35
